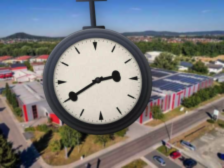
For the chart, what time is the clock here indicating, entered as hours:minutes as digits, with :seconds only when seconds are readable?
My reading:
2:40
